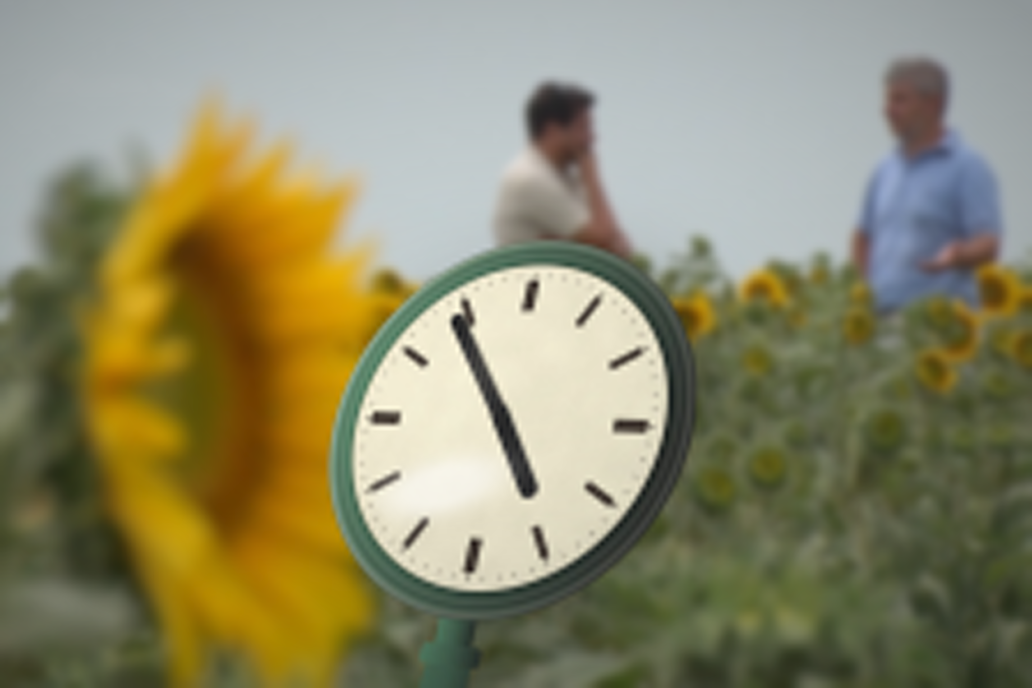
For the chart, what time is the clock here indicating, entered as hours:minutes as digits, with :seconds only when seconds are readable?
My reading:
4:54
